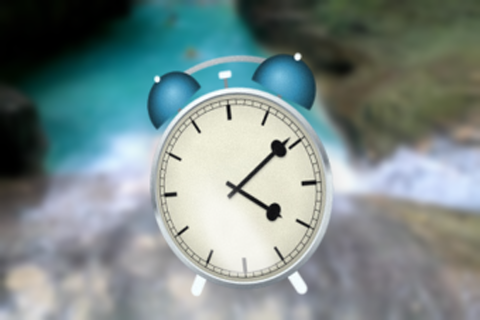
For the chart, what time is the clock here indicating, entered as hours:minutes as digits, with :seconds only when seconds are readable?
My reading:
4:09
